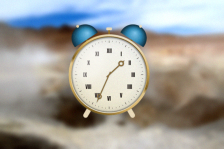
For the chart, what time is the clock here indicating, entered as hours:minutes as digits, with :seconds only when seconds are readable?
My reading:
1:34
